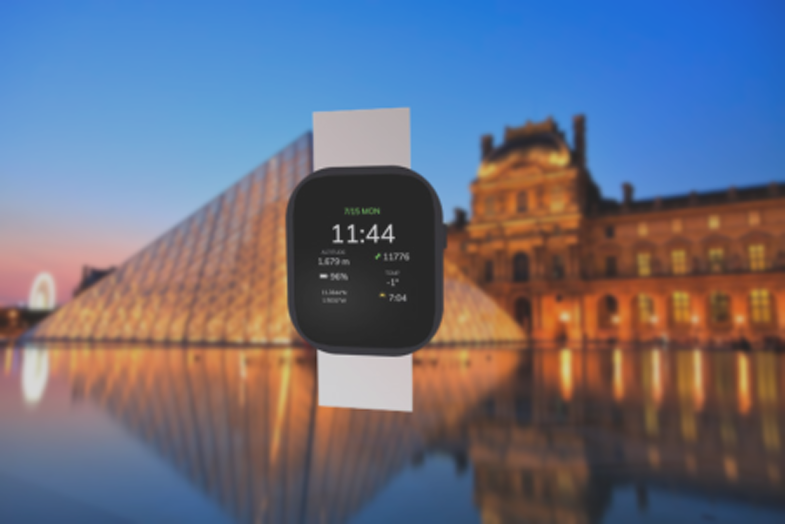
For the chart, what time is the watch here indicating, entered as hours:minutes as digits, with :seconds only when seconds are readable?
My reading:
11:44
